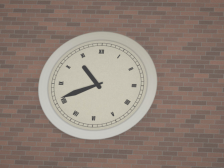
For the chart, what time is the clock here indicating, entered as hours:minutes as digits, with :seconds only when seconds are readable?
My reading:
10:41
